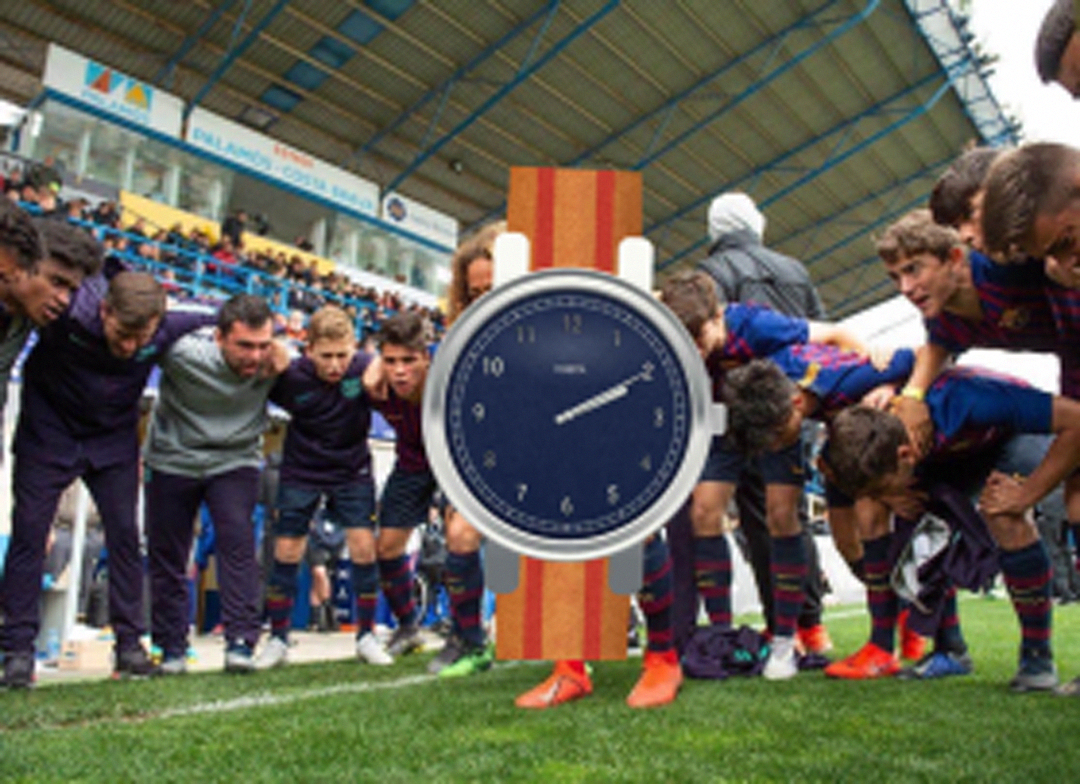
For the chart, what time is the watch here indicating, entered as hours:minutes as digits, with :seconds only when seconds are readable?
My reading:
2:10
